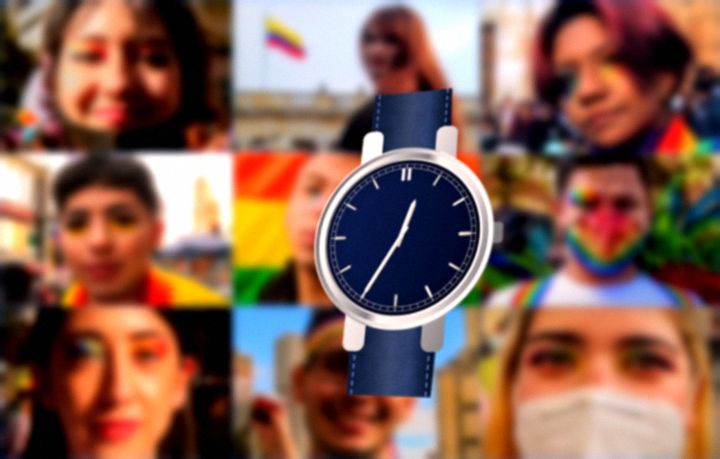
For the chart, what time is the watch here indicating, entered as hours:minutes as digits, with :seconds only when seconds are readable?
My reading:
12:35
